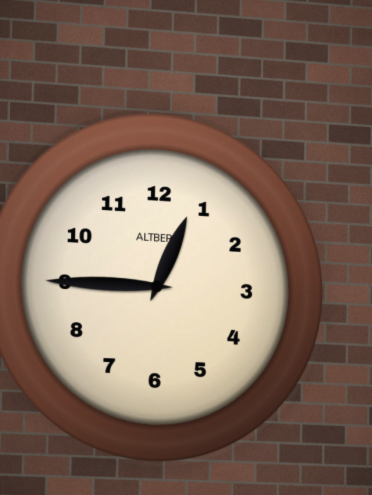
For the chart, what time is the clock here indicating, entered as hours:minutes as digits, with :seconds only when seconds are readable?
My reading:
12:45
